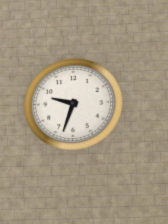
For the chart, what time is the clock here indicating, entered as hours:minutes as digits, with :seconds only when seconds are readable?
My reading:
9:33
